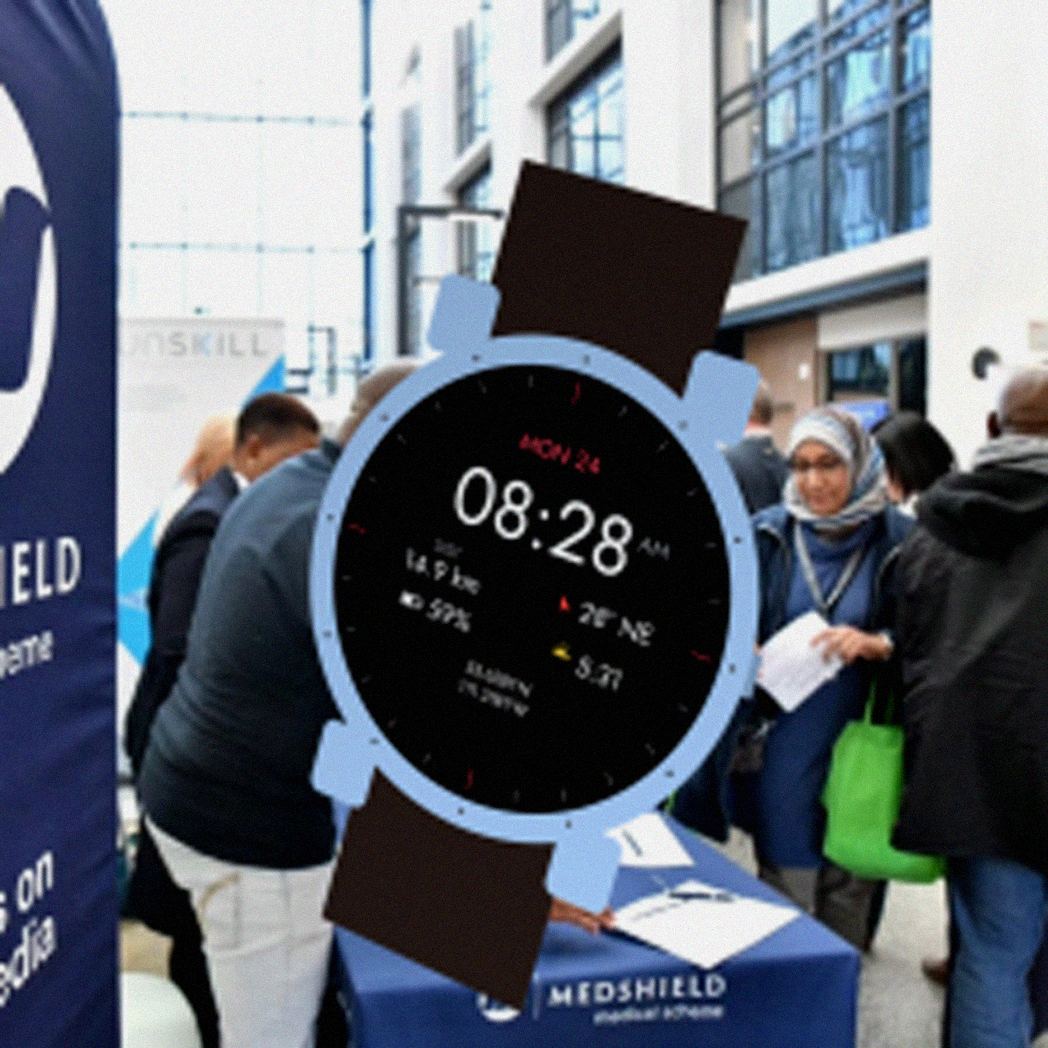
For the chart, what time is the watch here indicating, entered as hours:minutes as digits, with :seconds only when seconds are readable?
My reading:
8:28
